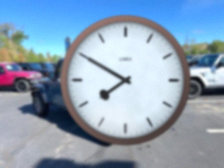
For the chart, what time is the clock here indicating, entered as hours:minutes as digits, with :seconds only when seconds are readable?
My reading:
7:50
